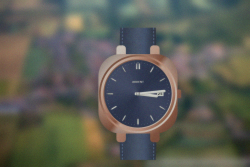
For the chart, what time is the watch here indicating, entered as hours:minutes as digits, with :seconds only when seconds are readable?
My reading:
3:14
